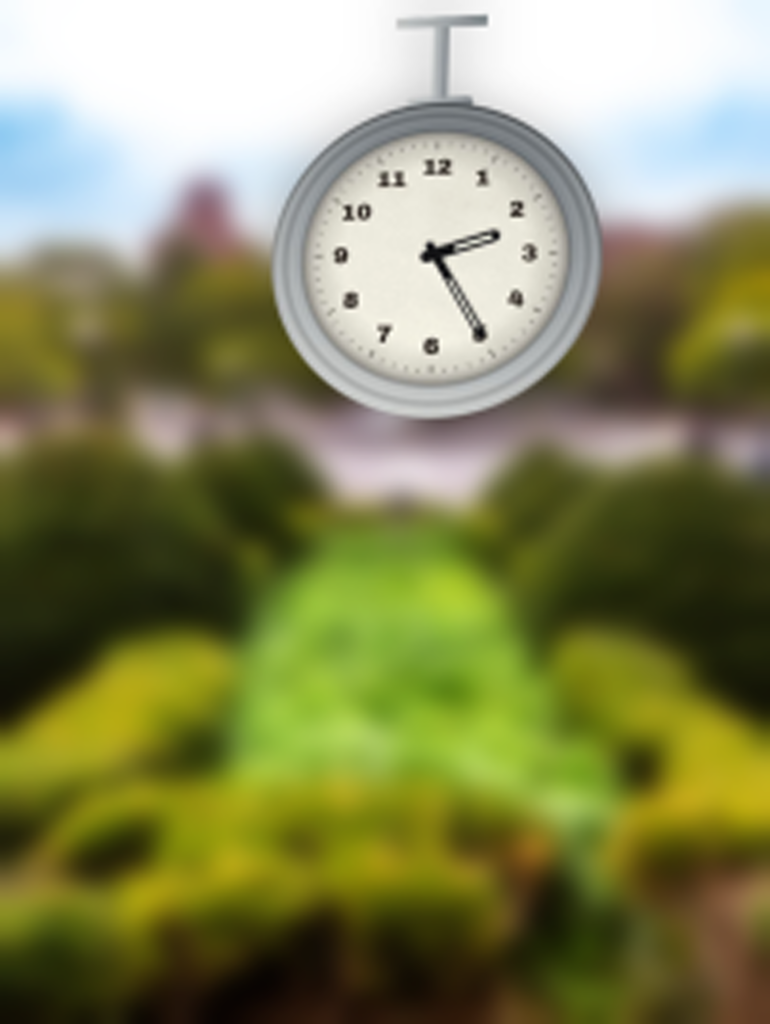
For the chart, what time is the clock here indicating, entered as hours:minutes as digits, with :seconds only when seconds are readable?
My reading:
2:25
